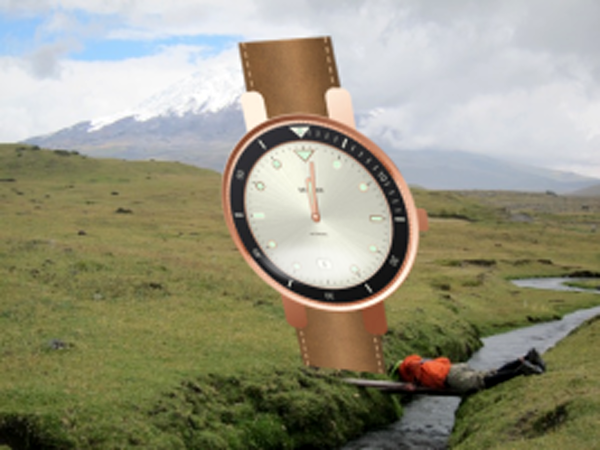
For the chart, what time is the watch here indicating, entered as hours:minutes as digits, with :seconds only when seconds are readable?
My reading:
12:01
